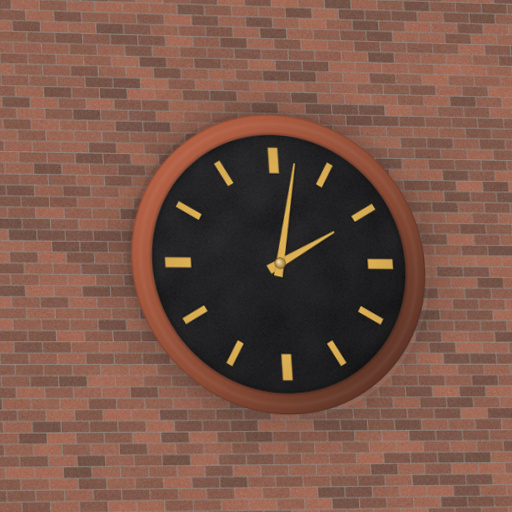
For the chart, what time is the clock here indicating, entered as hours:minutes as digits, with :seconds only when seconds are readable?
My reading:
2:02
